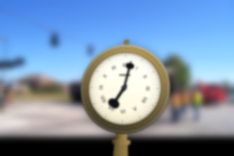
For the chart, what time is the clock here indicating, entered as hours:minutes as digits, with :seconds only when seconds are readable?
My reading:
7:02
